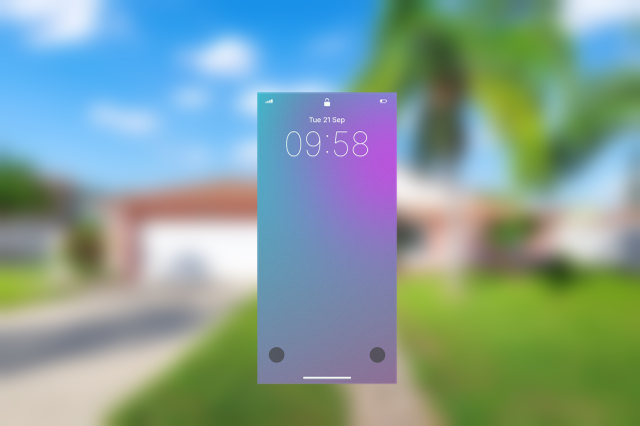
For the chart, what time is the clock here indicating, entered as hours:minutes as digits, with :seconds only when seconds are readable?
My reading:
9:58
